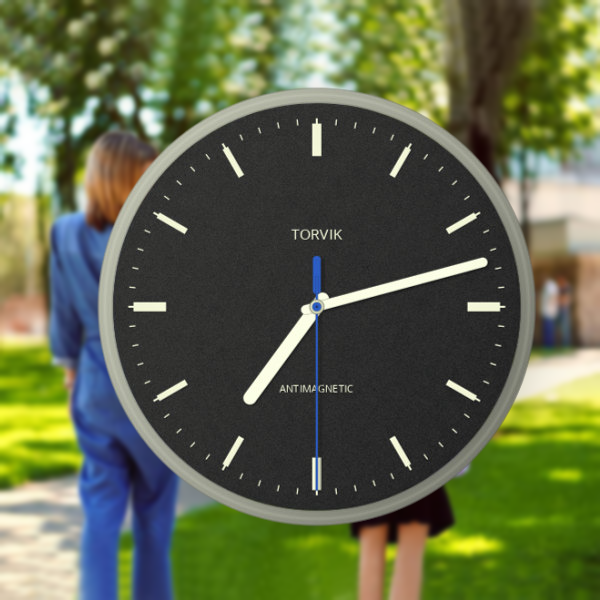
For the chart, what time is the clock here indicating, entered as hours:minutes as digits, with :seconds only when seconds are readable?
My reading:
7:12:30
